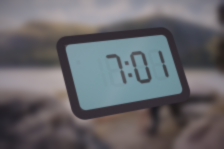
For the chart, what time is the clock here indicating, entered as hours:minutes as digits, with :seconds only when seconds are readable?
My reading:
7:01
